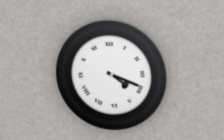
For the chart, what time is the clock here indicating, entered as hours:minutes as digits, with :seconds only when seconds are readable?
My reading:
4:19
